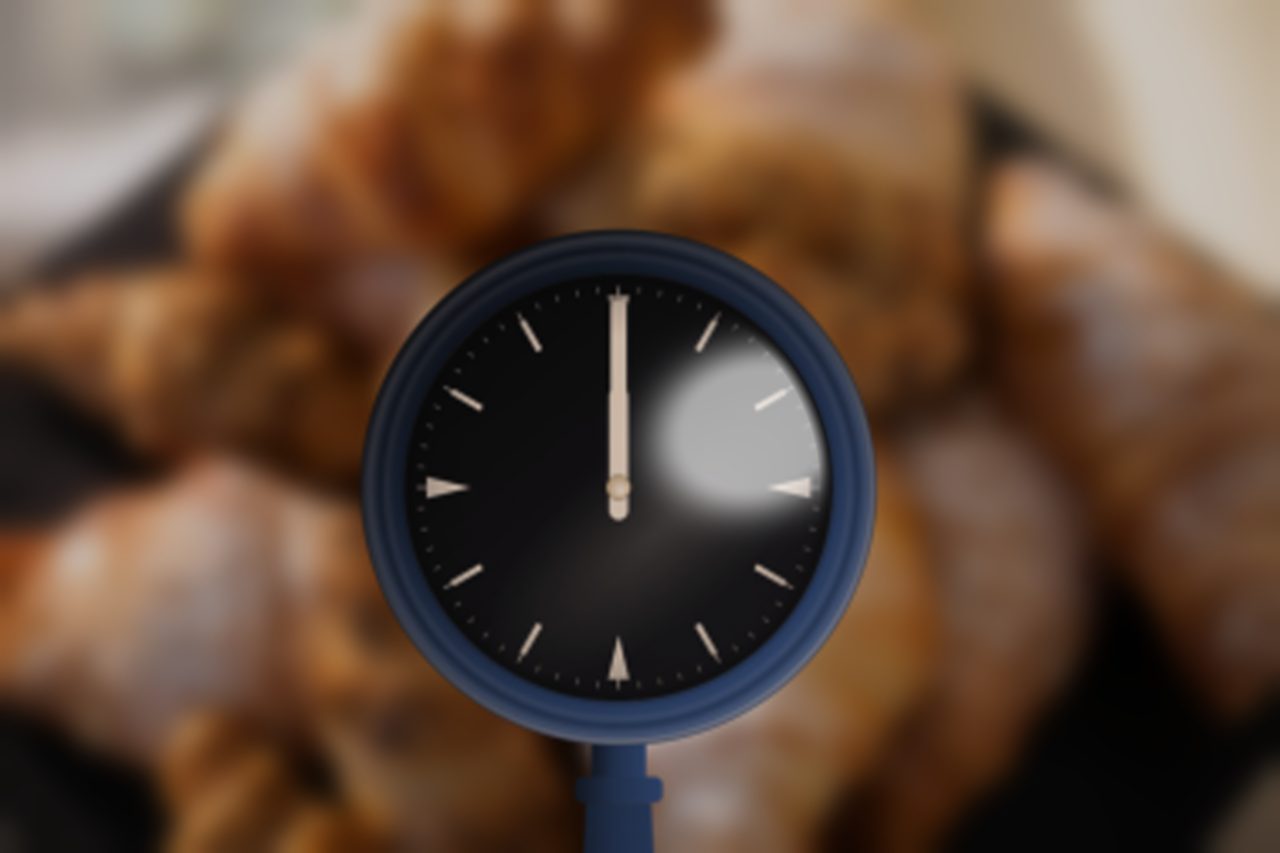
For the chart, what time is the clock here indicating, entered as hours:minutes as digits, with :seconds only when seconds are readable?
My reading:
12:00
